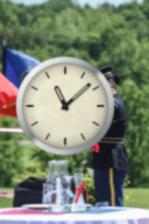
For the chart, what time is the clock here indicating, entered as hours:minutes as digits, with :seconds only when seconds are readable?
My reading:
11:08
